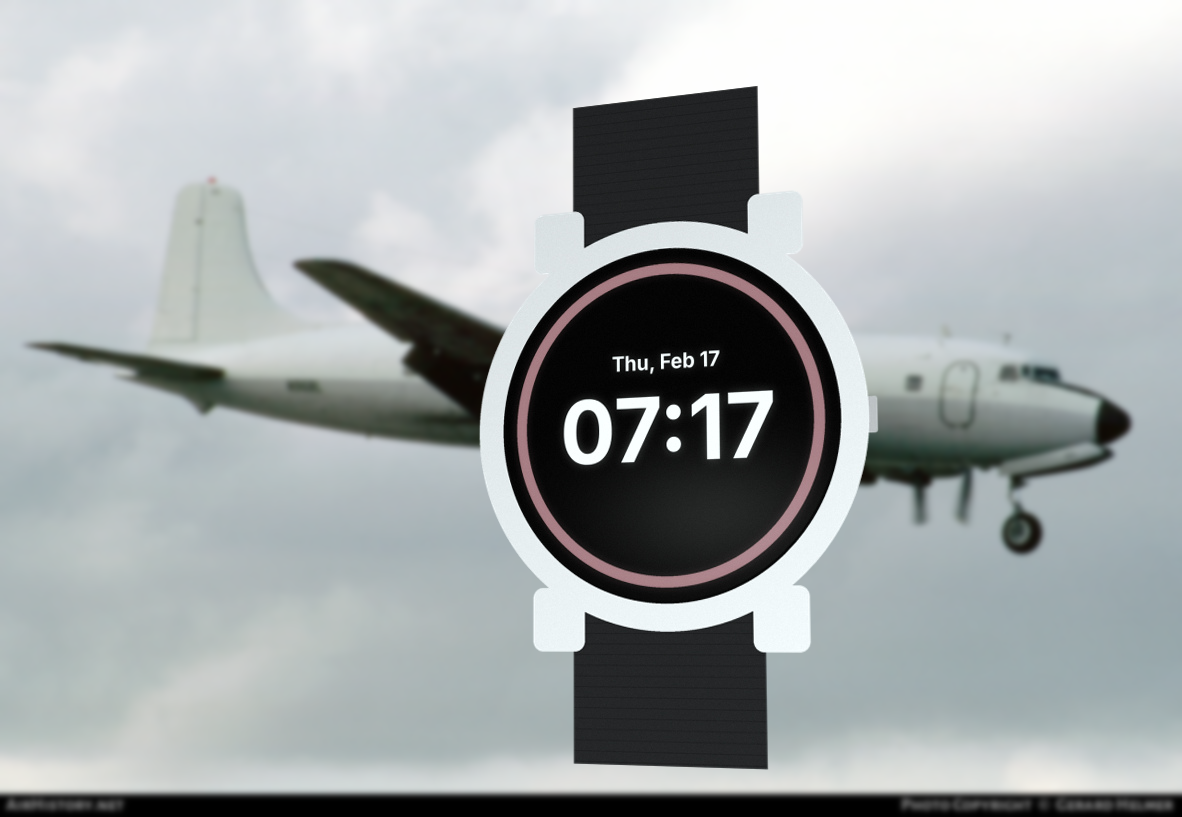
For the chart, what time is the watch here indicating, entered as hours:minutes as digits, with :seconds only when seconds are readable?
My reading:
7:17
